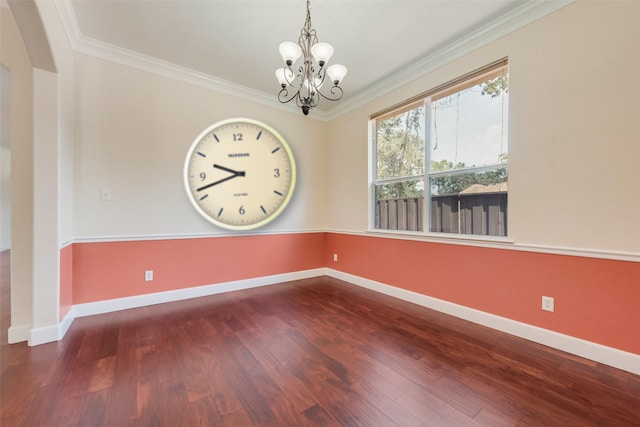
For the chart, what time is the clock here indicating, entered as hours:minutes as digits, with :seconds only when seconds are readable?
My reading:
9:42
